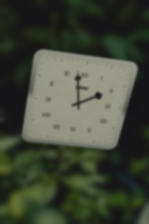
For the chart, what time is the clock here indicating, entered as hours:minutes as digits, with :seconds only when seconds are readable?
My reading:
1:58
